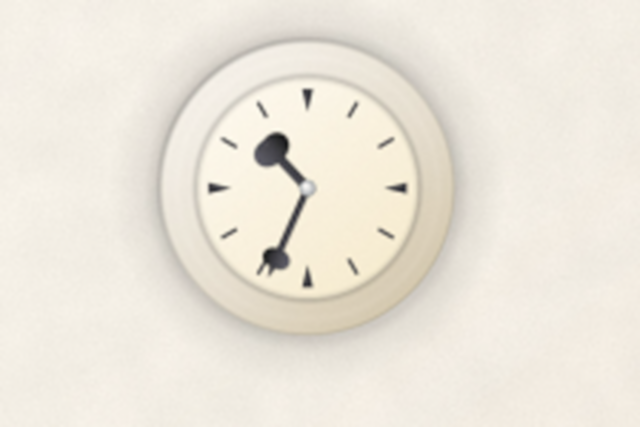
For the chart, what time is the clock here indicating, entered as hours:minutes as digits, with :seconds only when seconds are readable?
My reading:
10:34
